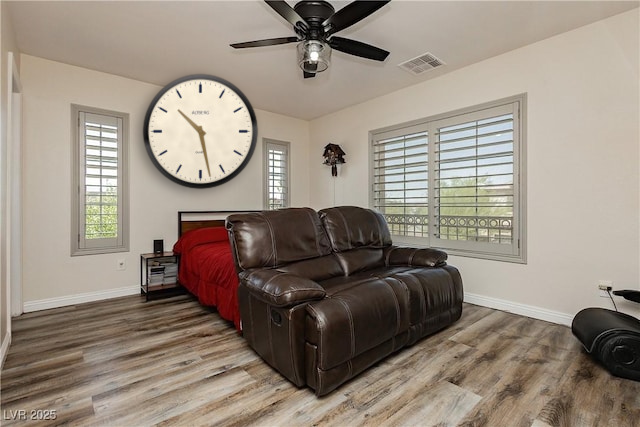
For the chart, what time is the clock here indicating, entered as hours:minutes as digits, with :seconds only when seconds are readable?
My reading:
10:28
